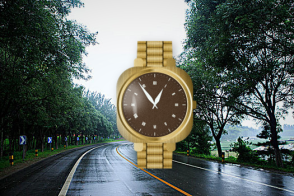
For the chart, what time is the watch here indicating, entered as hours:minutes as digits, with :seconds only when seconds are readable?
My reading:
12:54
